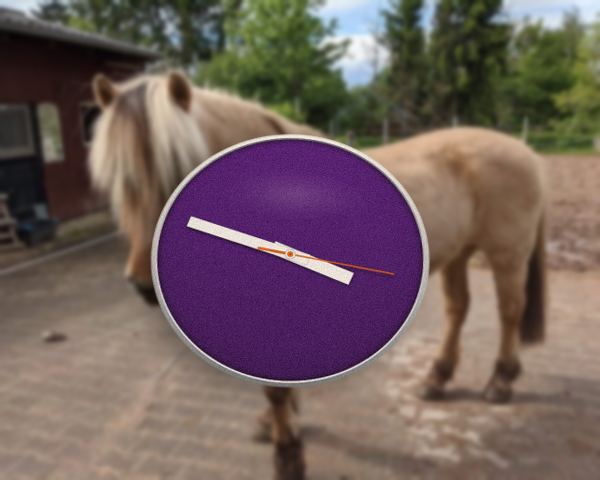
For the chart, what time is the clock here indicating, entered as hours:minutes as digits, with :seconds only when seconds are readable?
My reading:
3:48:17
